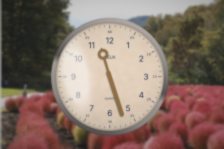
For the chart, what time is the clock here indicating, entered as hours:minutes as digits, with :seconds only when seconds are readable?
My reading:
11:27
